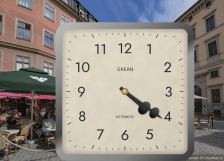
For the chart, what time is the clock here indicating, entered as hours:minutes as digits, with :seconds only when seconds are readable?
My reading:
4:21
